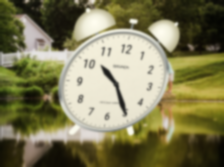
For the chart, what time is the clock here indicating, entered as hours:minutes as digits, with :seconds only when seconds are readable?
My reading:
10:25
